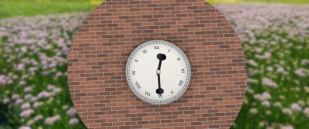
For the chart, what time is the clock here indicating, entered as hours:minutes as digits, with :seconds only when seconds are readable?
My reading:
12:30
